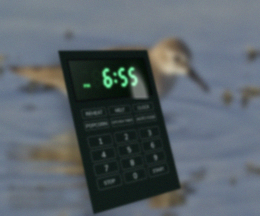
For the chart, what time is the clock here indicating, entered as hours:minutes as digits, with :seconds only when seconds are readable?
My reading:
6:55
